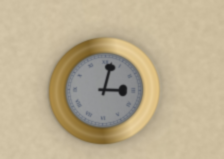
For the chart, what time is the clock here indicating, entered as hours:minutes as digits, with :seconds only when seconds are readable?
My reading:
3:02
